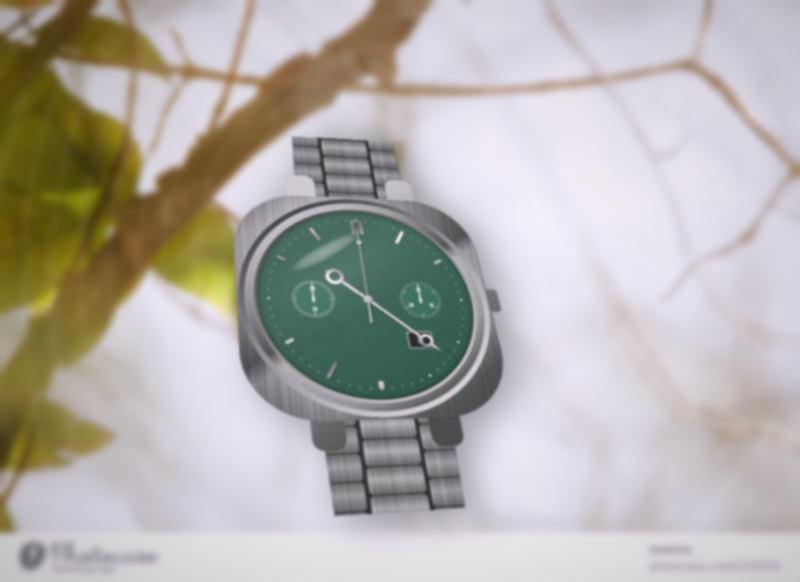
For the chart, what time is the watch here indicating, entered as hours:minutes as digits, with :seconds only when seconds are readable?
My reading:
10:22
